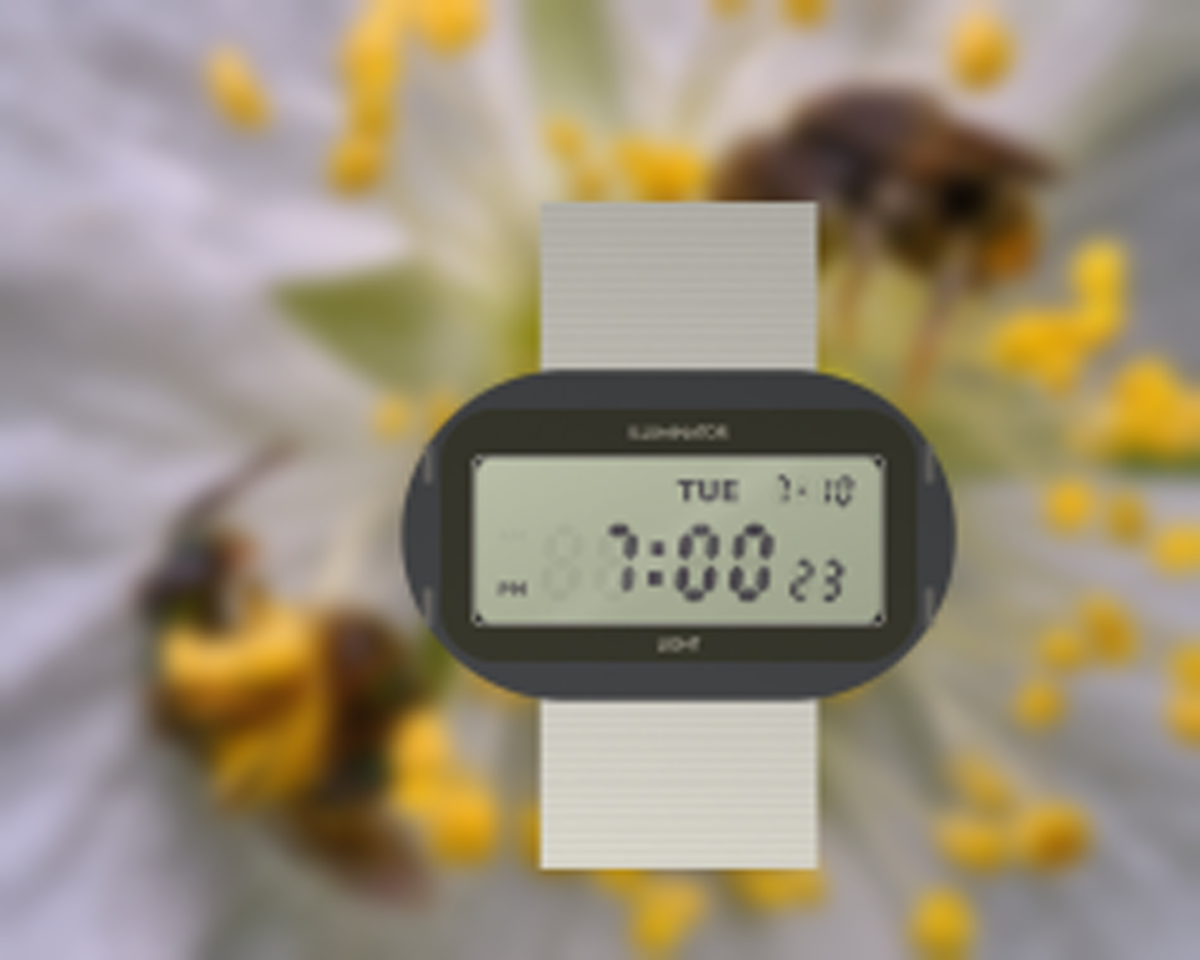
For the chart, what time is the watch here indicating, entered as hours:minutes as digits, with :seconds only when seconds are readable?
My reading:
7:00:23
